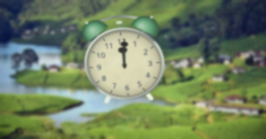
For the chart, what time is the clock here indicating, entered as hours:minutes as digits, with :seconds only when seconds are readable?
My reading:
12:01
